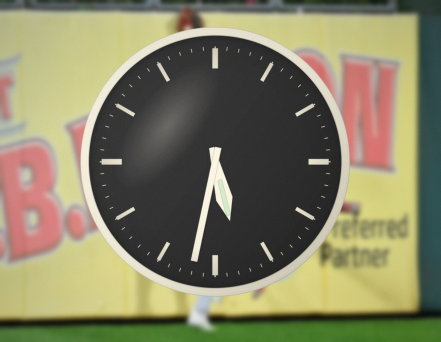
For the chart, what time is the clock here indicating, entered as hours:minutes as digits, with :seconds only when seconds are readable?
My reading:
5:32
